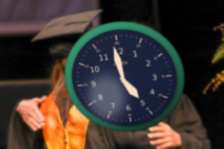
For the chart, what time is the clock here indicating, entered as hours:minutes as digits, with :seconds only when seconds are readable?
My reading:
4:59
